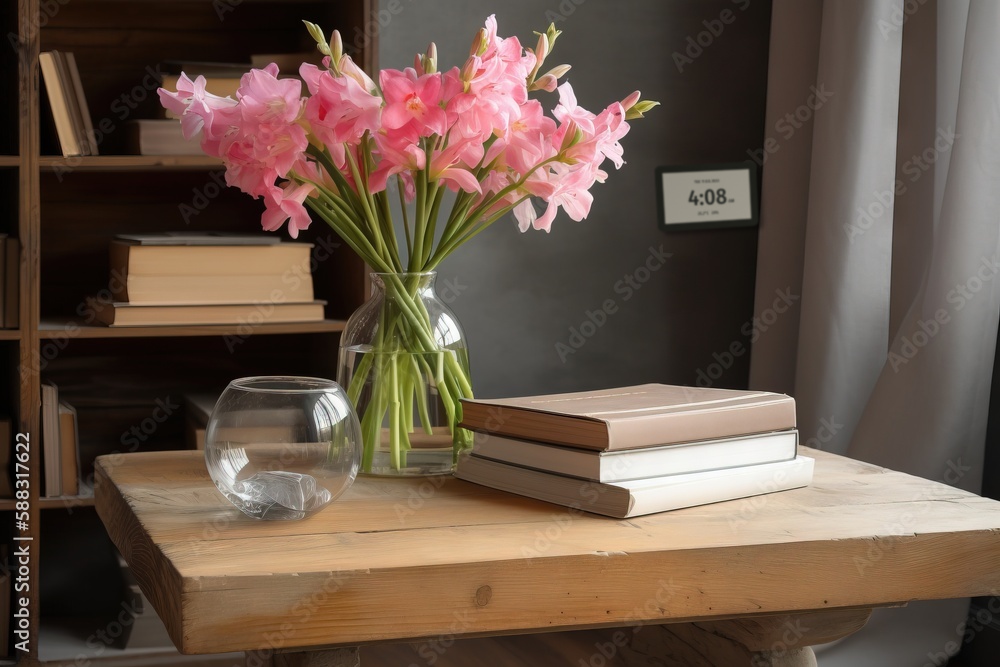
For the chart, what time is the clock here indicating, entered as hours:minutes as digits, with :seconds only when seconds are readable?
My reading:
4:08
